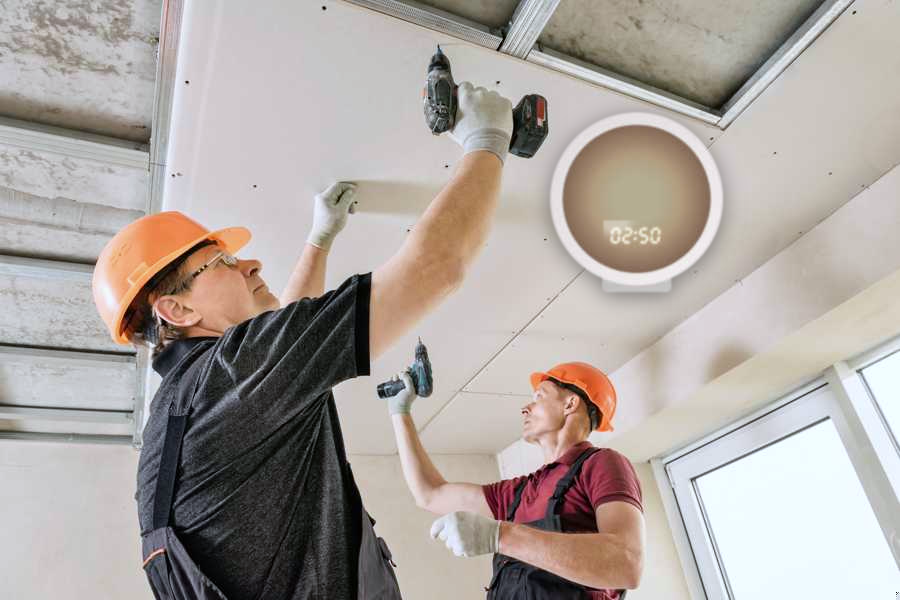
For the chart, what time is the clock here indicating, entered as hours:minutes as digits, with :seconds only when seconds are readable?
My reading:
2:50
